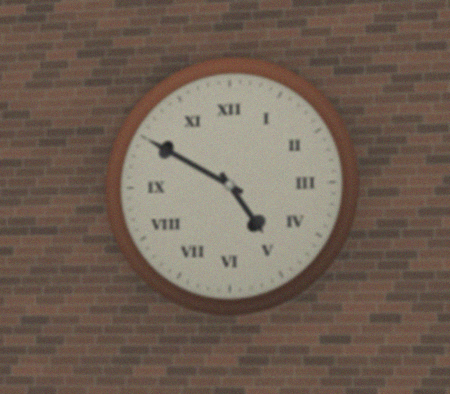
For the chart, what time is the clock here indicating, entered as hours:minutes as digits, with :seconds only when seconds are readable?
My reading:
4:50
